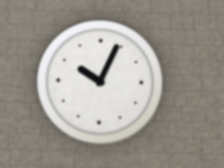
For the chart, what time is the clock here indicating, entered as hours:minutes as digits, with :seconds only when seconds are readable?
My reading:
10:04
